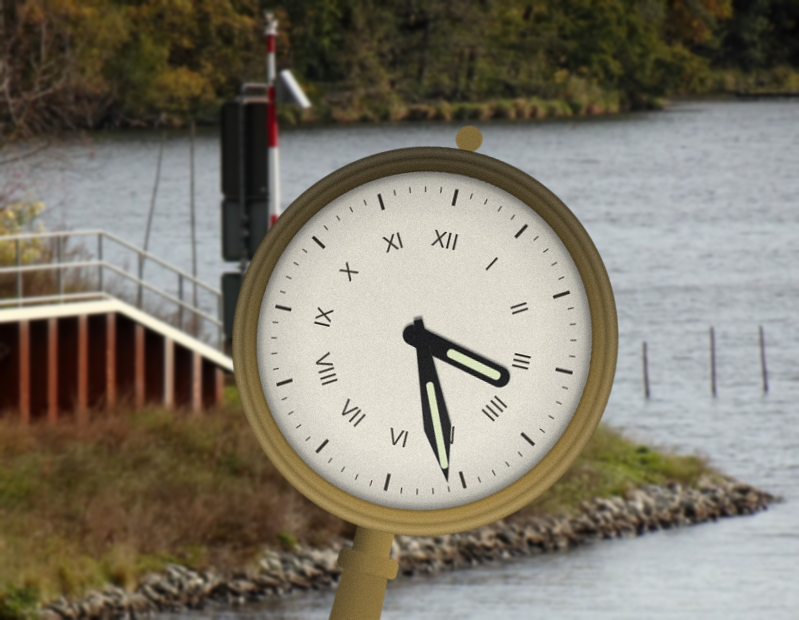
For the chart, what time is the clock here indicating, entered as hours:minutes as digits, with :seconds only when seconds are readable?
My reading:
3:26
